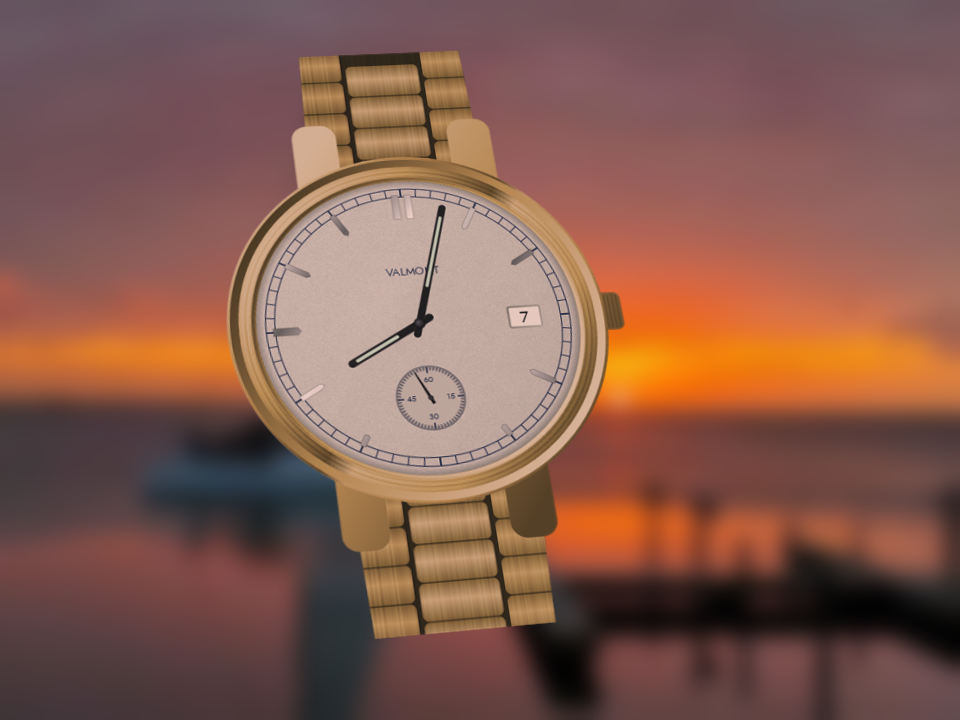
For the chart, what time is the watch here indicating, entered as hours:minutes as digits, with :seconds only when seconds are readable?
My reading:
8:02:56
